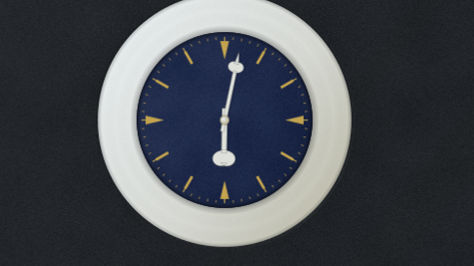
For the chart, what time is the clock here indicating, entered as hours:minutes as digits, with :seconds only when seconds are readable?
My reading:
6:02
